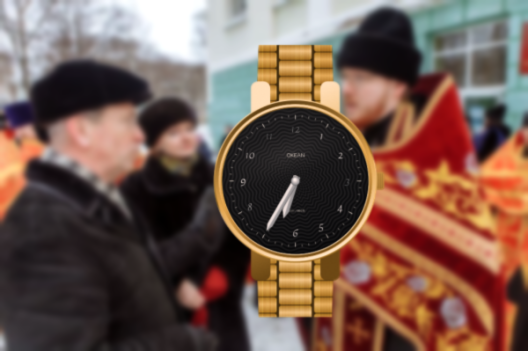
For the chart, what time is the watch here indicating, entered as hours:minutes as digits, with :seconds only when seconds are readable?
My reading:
6:35
